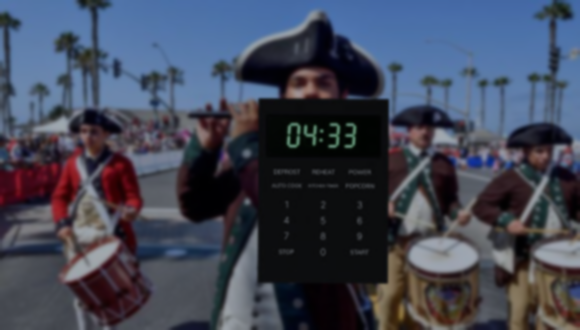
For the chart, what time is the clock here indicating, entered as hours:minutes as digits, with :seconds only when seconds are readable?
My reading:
4:33
